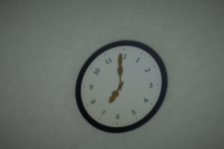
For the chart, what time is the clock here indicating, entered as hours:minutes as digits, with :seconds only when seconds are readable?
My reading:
6:59
